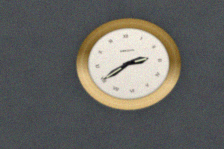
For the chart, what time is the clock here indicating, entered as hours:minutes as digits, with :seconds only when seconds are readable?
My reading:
2:40
